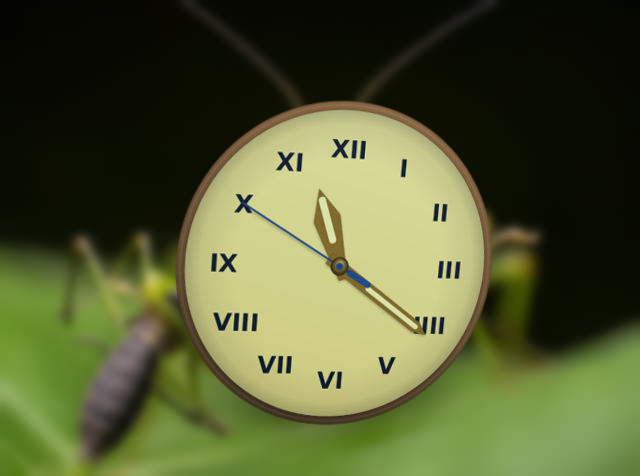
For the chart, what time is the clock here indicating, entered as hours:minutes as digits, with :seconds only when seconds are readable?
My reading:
11:20:50
